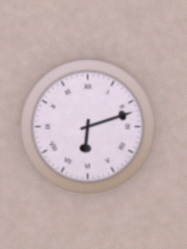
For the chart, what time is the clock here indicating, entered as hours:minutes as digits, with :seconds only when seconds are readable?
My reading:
6:12
